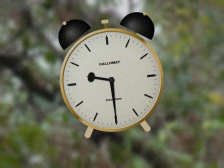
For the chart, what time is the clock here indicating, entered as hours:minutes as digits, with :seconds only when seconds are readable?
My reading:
9:30
